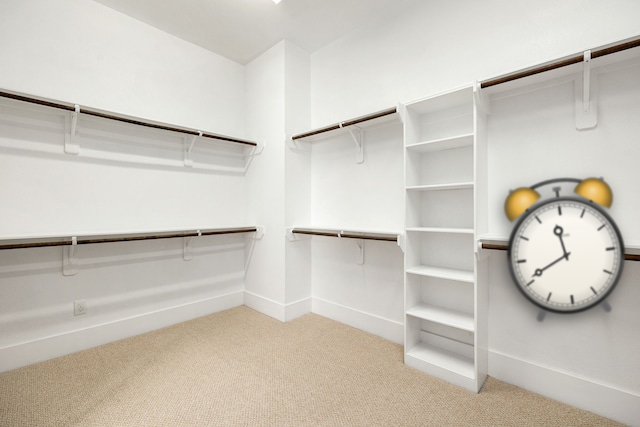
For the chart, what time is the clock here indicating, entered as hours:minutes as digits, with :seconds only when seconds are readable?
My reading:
11:41
